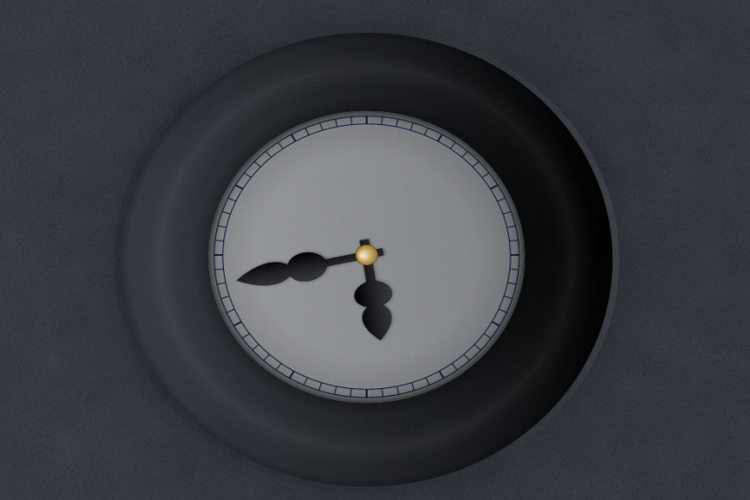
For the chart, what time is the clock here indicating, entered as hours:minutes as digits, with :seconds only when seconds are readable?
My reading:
5:43
